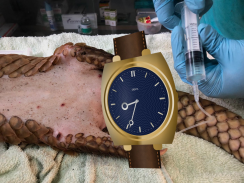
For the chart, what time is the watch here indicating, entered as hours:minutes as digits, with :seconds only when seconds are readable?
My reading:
8:34
